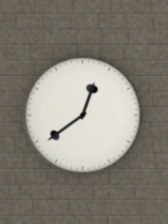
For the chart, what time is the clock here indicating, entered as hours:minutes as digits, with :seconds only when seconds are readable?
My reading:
12:39
